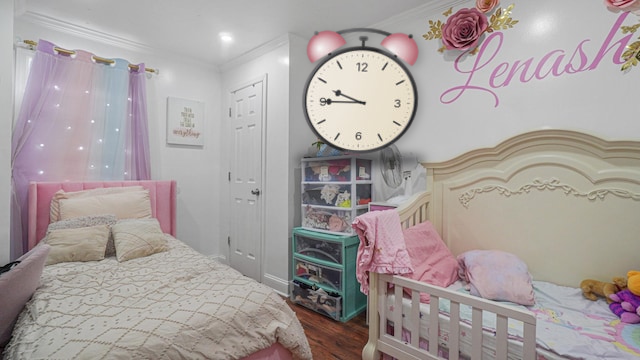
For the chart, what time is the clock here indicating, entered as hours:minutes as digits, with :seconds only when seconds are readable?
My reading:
9:45
